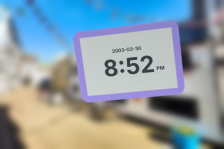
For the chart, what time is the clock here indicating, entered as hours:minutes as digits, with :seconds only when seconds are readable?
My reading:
8:52
